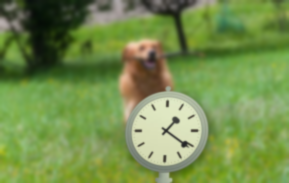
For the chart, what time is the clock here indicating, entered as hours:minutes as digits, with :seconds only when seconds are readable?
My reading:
1:21
